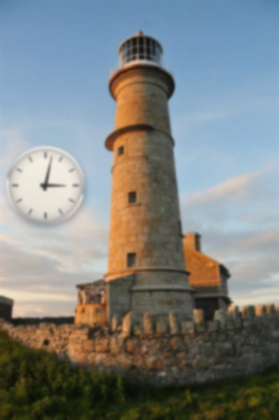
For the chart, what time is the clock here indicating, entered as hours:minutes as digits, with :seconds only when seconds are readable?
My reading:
3:02
